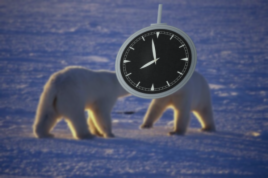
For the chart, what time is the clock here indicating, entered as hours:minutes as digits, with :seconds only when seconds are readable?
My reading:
7:58
